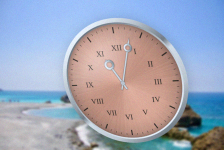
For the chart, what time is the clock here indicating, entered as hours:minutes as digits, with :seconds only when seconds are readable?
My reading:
11:03
